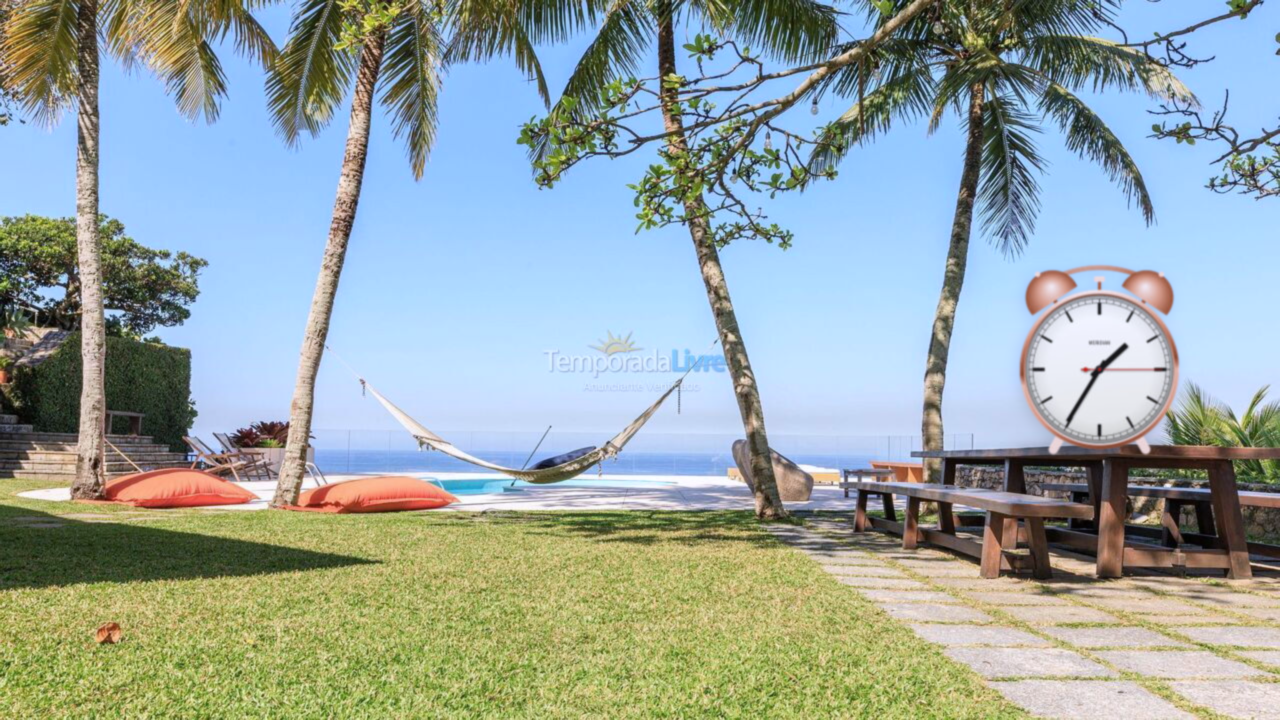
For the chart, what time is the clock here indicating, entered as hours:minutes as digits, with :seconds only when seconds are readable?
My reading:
1:35:15
